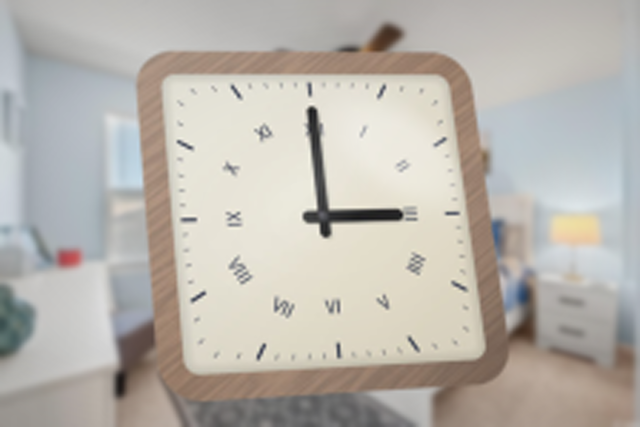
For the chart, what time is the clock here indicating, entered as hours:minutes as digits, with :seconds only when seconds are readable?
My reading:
3:00
